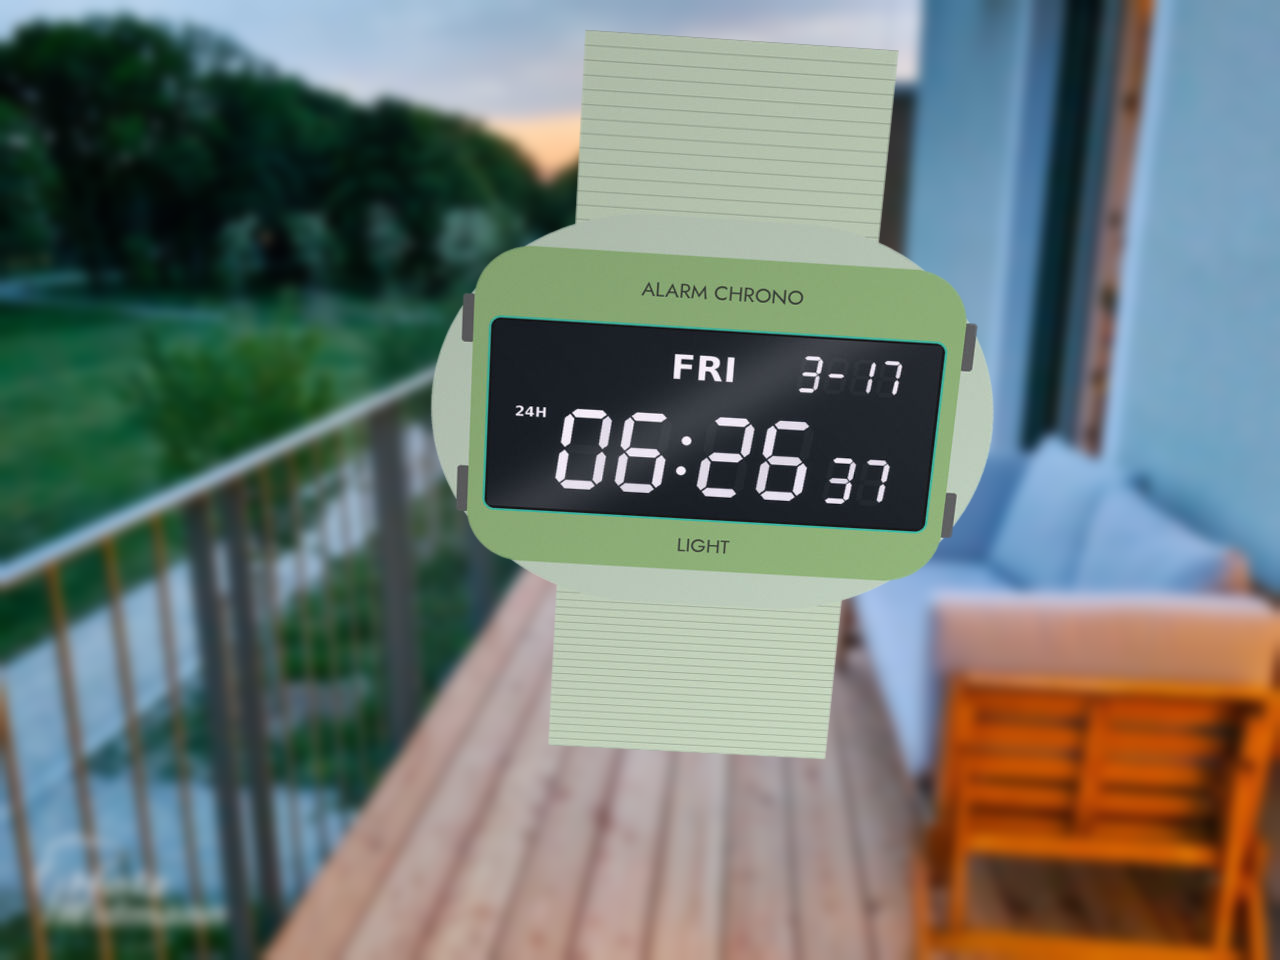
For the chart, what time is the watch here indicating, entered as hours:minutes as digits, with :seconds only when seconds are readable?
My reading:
6:26:37
